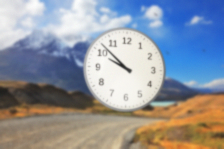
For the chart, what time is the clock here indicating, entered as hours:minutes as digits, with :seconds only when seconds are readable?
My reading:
9:52
